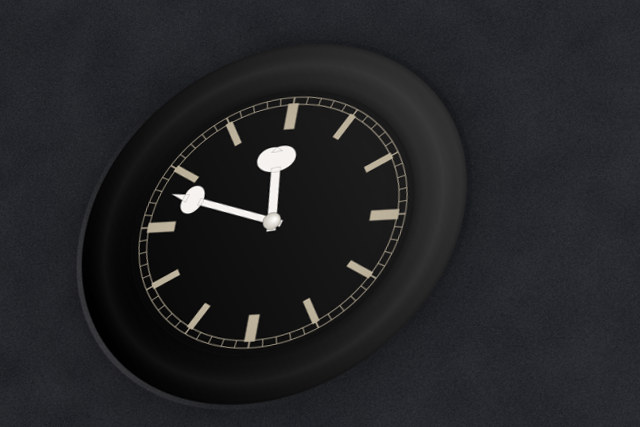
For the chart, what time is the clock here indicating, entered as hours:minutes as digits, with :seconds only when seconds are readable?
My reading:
11:48
